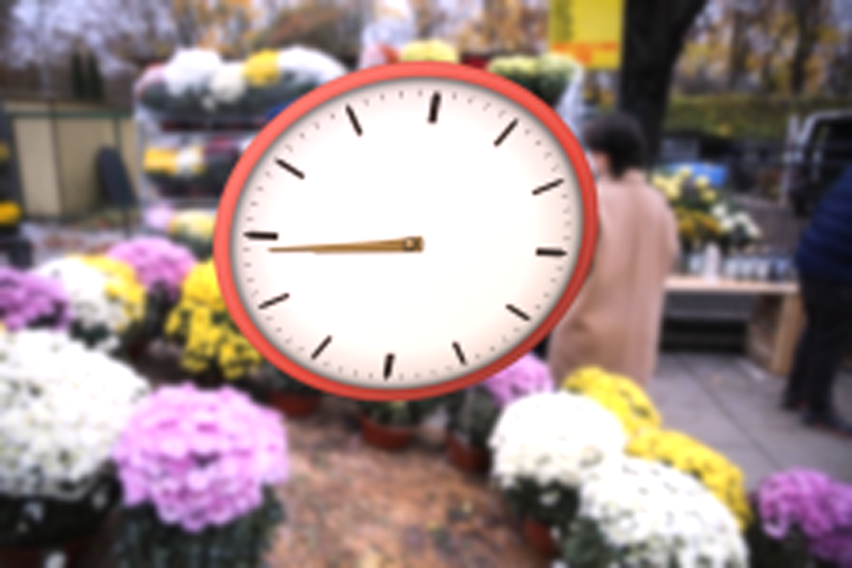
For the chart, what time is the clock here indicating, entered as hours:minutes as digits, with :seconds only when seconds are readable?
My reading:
8:44
